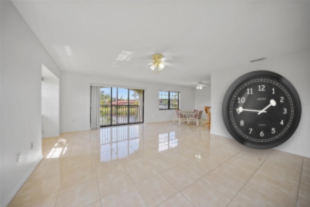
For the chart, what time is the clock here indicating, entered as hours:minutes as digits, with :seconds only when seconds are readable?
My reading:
1:46
